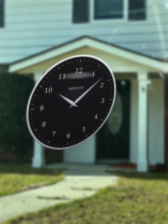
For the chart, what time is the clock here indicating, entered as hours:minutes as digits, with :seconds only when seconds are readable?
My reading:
10:08
